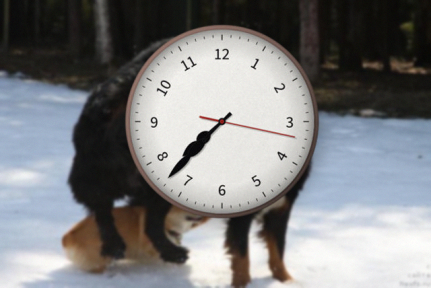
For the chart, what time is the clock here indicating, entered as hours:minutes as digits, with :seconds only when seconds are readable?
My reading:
7:37:17
